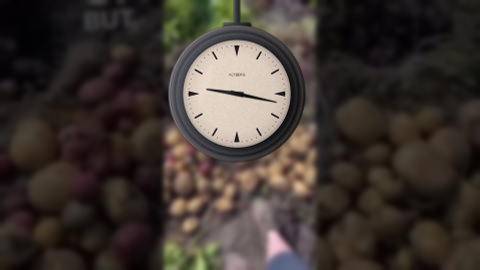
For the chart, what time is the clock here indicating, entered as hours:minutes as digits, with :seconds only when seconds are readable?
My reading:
9:17
